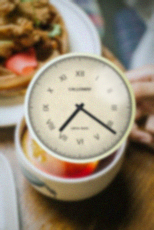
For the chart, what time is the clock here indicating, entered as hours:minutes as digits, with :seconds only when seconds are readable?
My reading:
7:21
